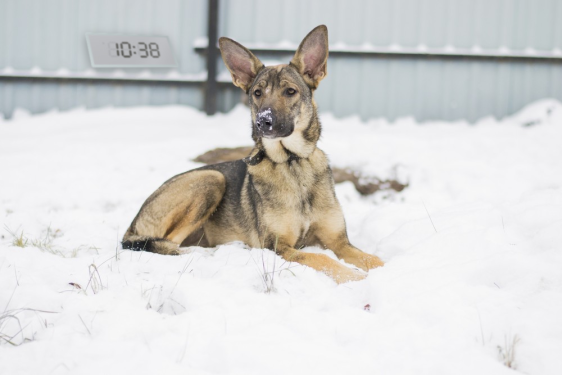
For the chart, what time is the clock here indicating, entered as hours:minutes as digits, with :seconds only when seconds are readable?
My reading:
10:38
